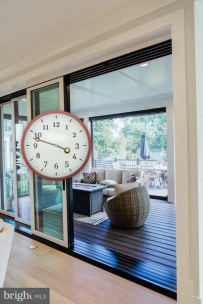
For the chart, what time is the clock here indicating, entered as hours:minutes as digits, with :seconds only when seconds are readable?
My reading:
3:48
